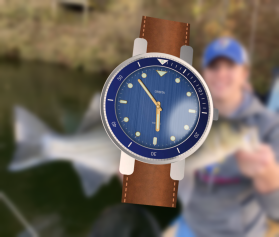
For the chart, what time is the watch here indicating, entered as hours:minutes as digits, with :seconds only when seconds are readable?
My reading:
5:53
